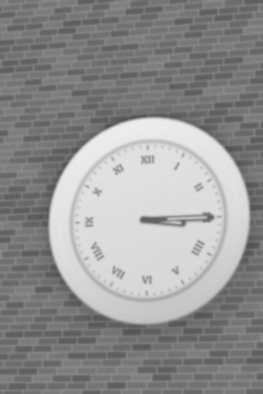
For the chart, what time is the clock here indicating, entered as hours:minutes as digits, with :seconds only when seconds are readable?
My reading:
3:15
